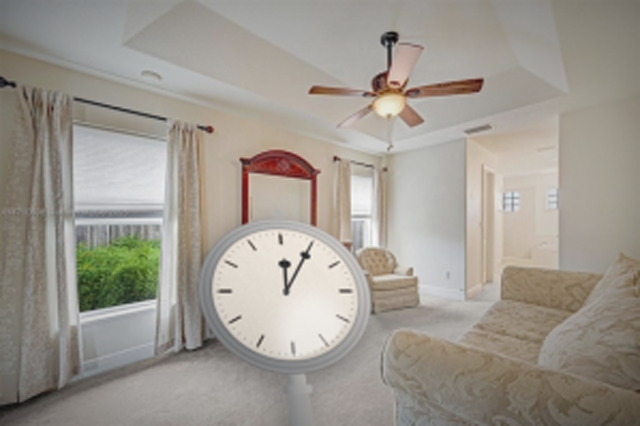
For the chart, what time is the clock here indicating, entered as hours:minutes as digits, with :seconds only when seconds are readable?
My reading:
12:05
